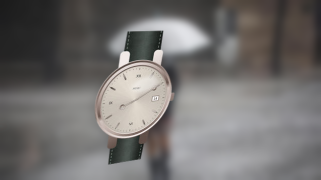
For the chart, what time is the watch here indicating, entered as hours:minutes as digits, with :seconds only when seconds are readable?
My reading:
8:10
